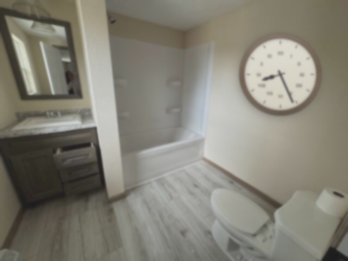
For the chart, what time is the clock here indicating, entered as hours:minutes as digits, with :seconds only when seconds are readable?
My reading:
8:26
